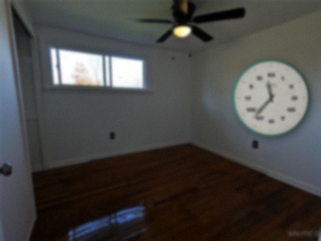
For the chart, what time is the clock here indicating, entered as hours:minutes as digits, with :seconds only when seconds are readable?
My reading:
11:37
